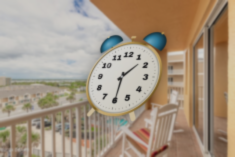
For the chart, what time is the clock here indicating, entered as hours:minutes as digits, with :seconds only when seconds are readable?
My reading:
1:30
